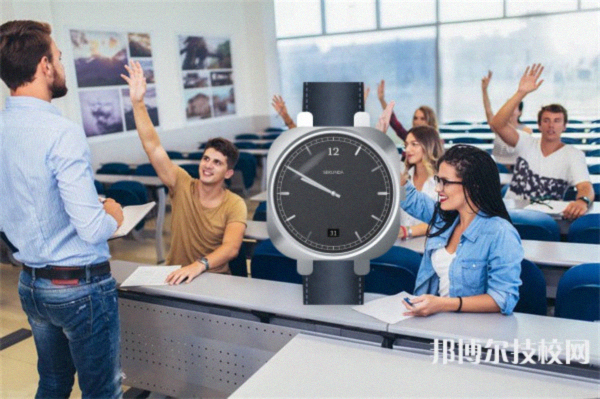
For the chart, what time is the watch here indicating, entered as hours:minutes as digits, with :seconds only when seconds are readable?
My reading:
9:50
